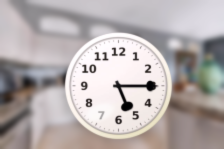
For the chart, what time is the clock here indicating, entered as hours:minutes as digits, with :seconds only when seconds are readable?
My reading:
5:15
